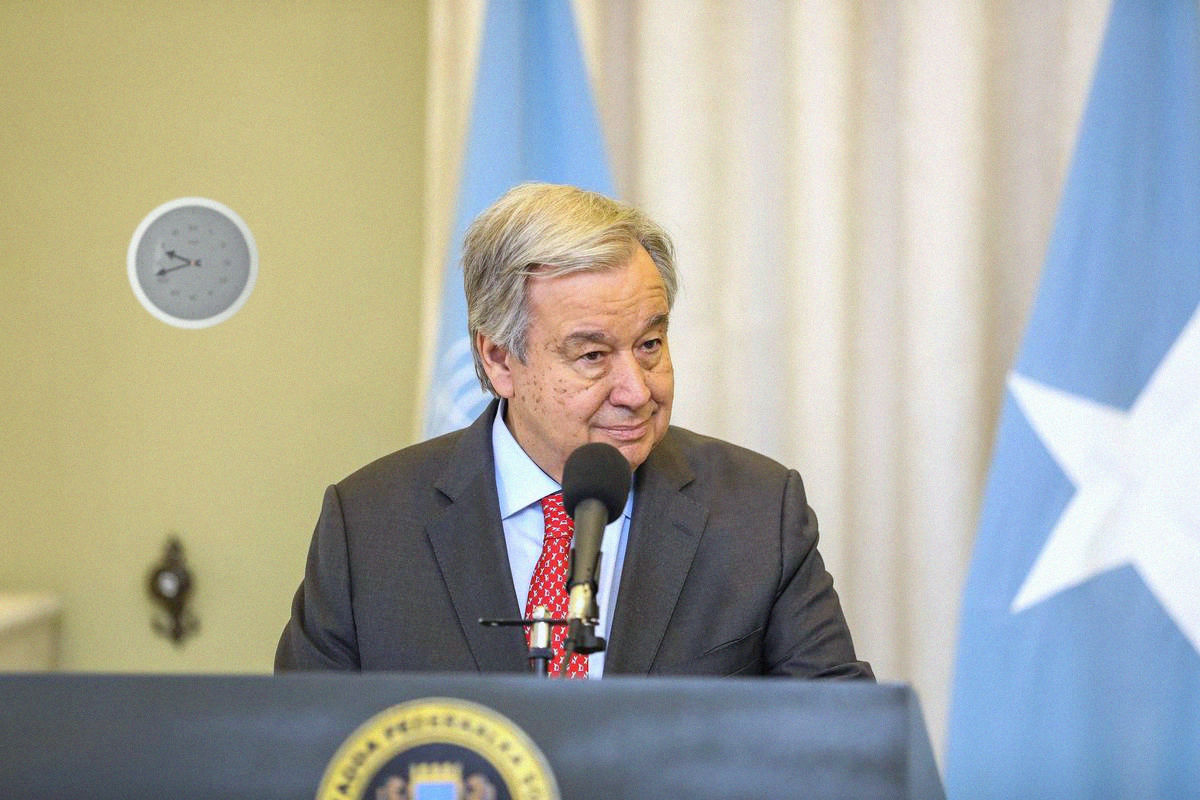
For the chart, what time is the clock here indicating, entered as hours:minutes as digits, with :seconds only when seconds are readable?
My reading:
9:42
